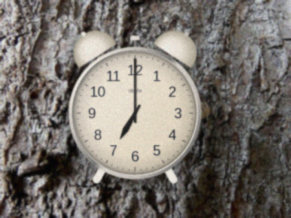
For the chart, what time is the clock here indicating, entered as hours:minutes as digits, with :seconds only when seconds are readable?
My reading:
7:00
